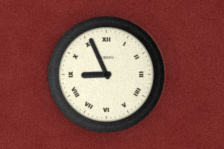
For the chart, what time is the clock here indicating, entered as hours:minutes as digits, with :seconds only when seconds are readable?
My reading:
8:56
